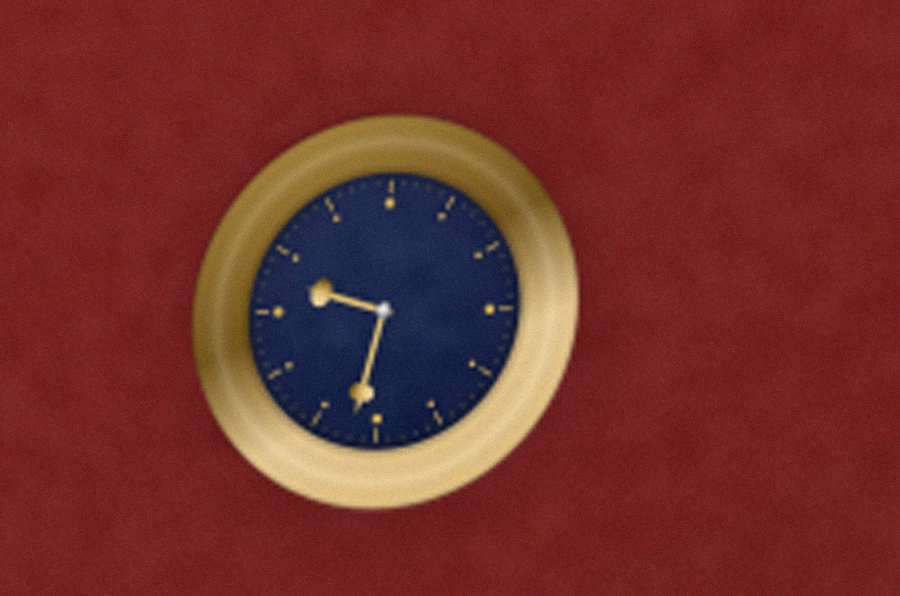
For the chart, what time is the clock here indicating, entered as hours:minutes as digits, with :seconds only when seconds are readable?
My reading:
9:32
